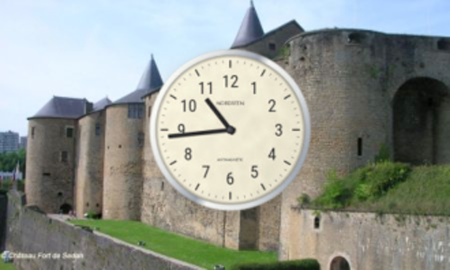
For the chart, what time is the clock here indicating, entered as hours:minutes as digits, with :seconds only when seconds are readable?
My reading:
10:44
